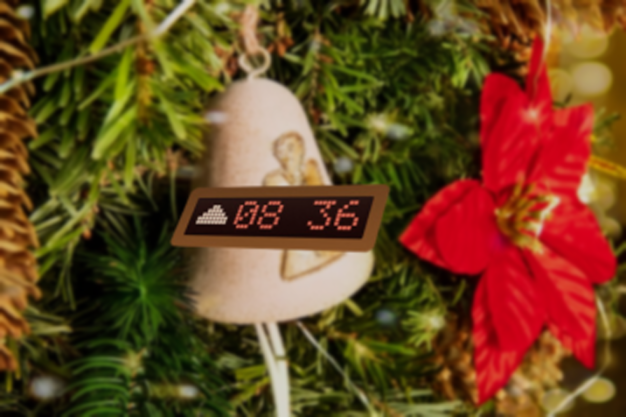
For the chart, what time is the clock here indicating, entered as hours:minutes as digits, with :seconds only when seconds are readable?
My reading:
8:36
